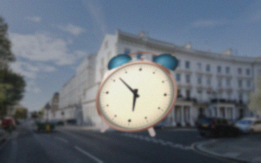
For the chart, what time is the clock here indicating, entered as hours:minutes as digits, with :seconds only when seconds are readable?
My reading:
5:52
